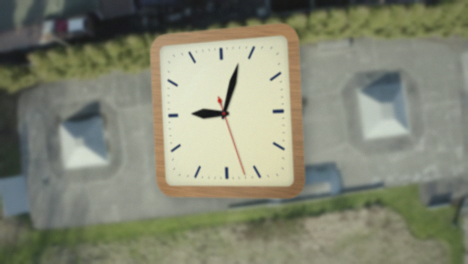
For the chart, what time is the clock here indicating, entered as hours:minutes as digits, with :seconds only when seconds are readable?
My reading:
9:03:27
